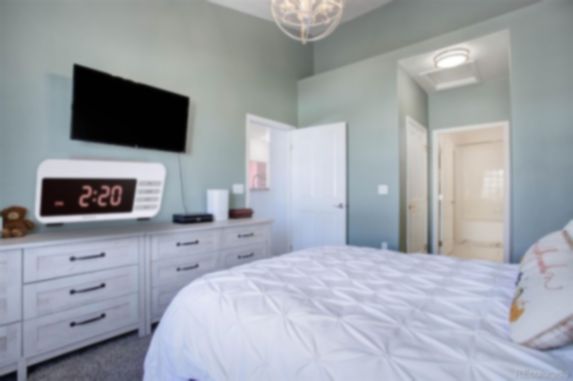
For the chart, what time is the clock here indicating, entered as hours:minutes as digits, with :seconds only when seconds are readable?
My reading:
2:20
